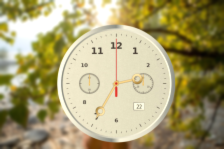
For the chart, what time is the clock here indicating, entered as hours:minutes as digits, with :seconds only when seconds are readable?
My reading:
2:35
